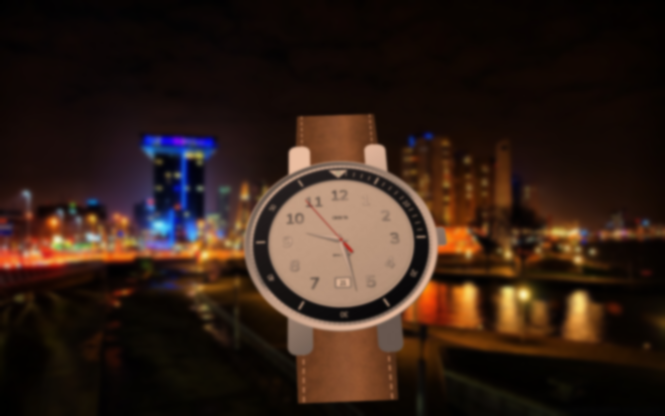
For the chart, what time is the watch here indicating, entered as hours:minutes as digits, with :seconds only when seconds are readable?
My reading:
9:27:54
